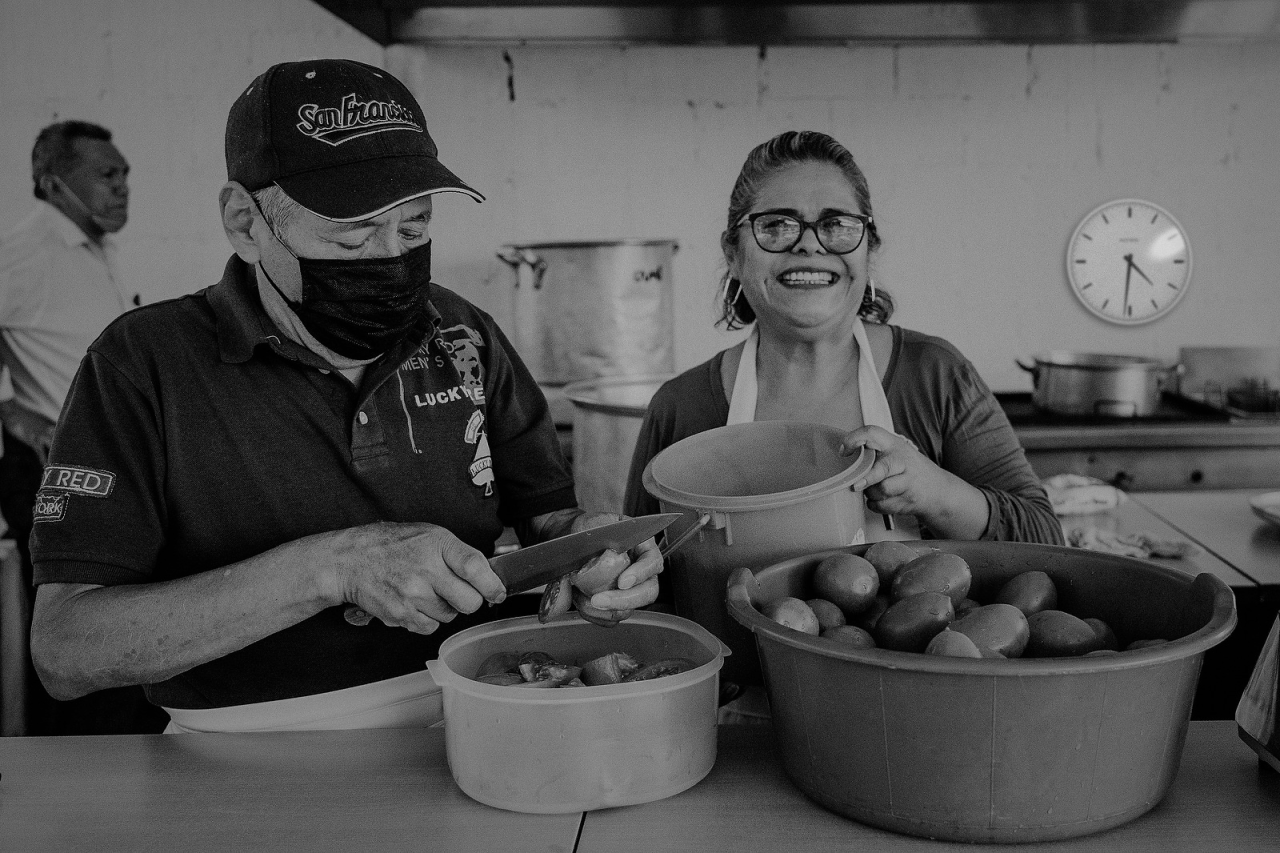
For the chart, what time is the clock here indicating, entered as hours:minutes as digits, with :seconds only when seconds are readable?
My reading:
4:31
